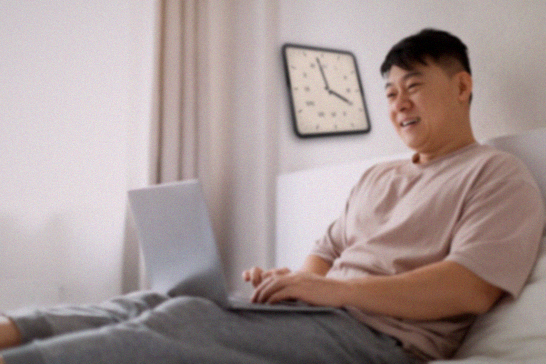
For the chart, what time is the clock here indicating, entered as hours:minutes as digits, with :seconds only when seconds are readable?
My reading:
3:58
